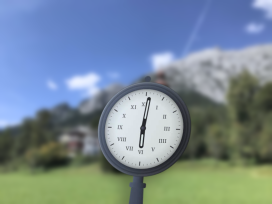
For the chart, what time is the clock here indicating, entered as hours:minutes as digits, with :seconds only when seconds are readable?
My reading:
6:01
